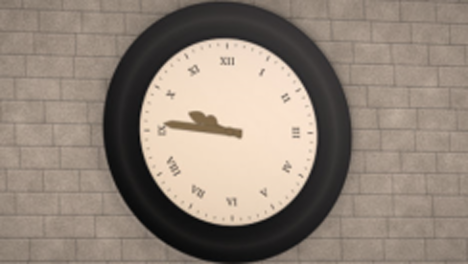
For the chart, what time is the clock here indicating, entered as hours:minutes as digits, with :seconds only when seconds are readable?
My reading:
9:46
